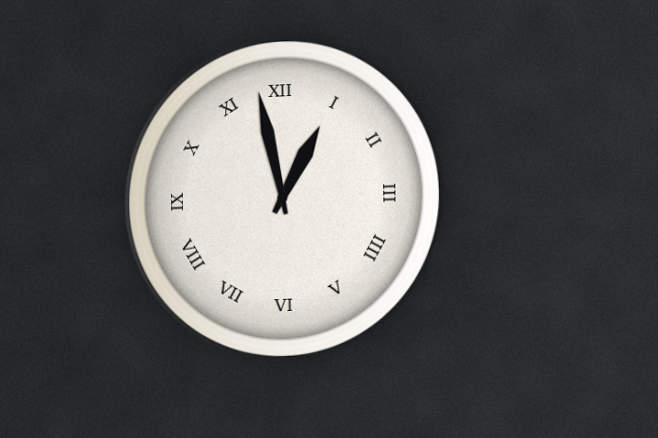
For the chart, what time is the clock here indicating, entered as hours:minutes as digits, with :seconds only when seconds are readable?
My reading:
12:58
